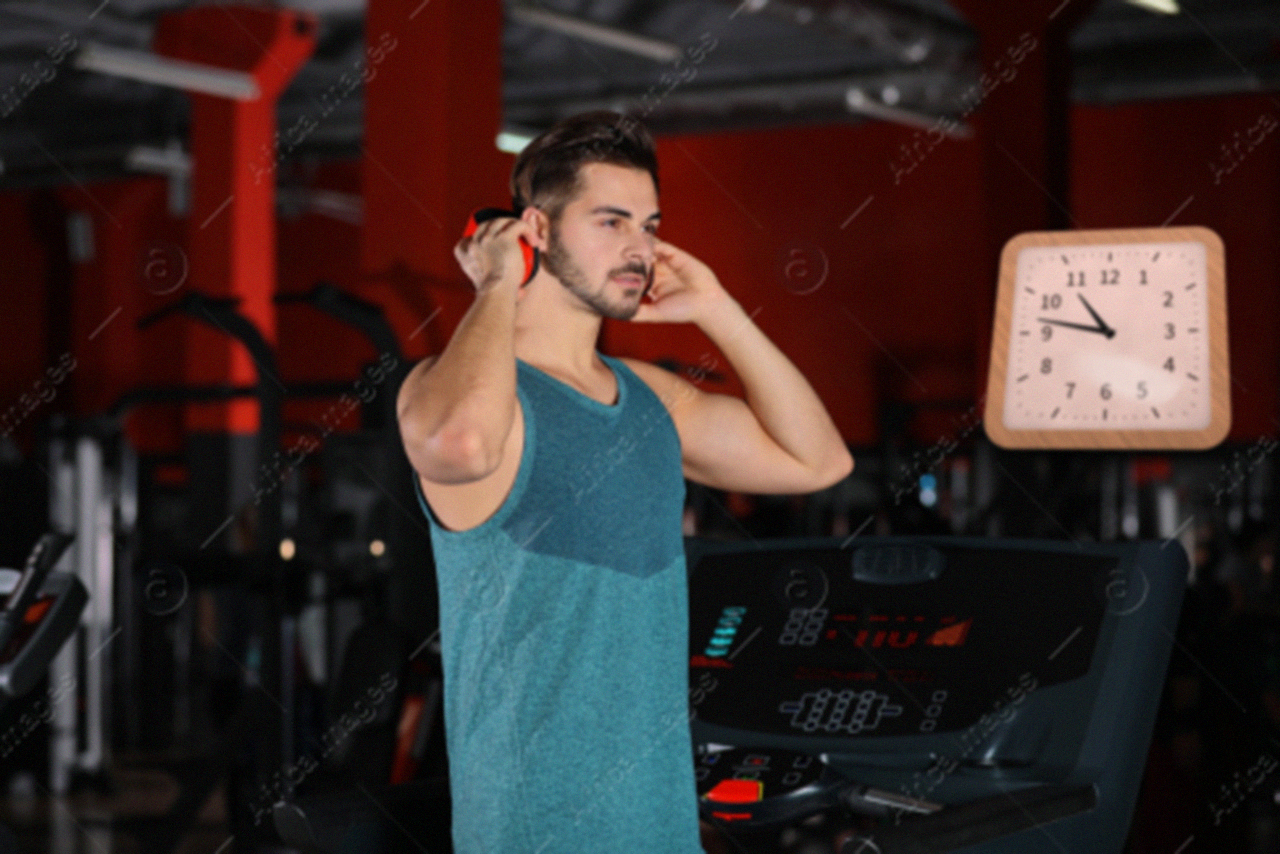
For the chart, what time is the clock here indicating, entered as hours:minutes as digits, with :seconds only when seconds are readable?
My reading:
10:47
